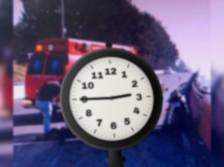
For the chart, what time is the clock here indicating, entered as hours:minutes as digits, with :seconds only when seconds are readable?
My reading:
2:45
